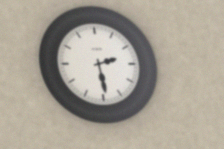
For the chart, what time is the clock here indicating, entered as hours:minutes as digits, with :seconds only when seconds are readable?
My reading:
2:29
